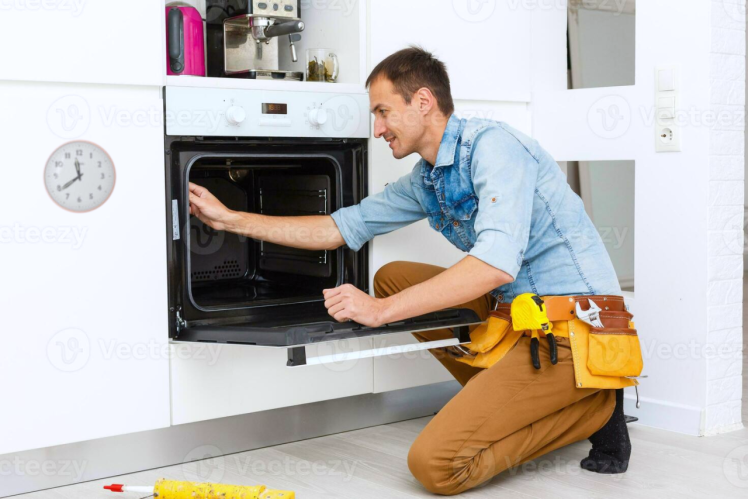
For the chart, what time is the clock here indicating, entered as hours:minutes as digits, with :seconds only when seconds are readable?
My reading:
11:39
